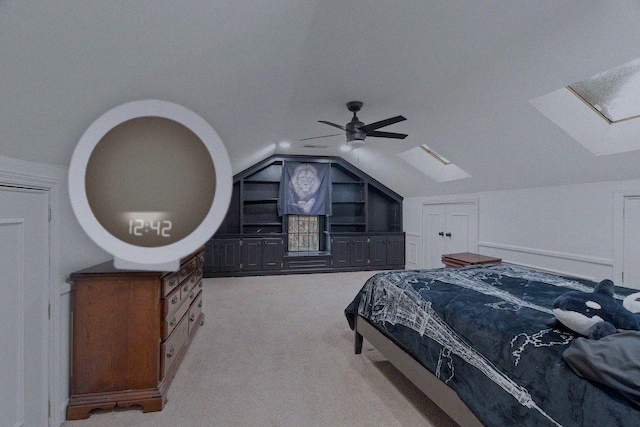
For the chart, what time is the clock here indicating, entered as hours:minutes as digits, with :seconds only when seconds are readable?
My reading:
12:42
